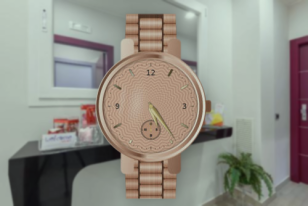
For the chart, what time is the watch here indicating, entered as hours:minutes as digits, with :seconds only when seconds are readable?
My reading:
5:24
